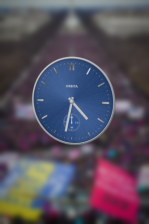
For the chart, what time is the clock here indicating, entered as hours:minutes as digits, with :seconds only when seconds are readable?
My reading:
4:32
